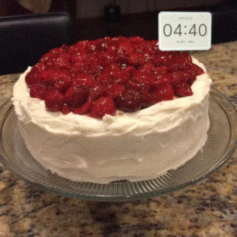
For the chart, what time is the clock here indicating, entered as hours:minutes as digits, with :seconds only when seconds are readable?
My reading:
4:40
